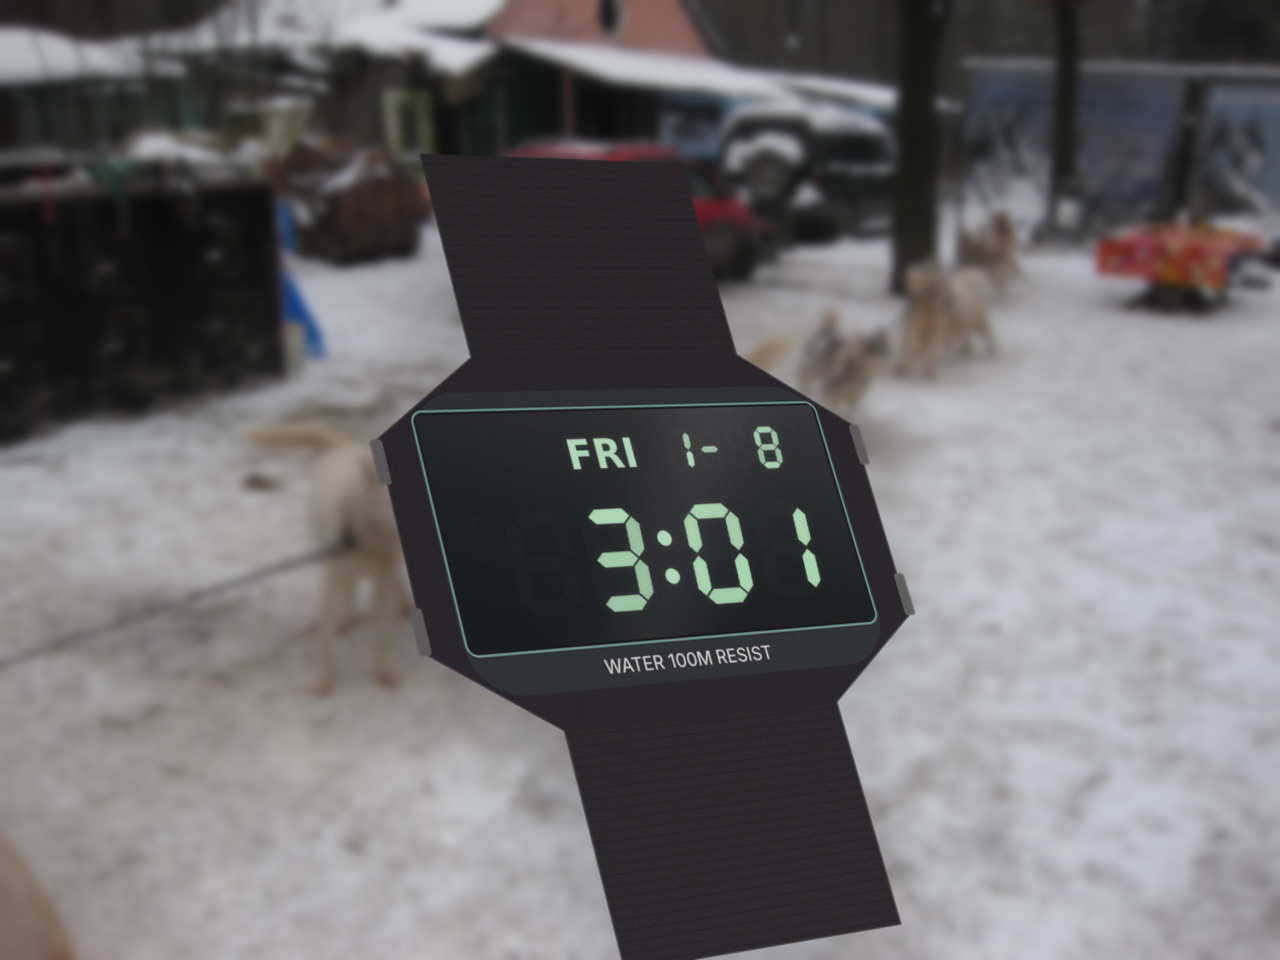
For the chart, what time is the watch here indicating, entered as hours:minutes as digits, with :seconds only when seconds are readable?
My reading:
3:01
